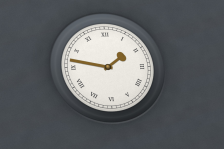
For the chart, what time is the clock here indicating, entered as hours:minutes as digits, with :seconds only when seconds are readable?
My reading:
1:47
